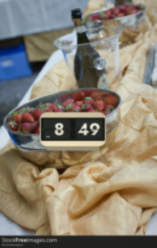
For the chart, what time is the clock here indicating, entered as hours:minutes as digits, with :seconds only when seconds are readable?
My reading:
8:49
